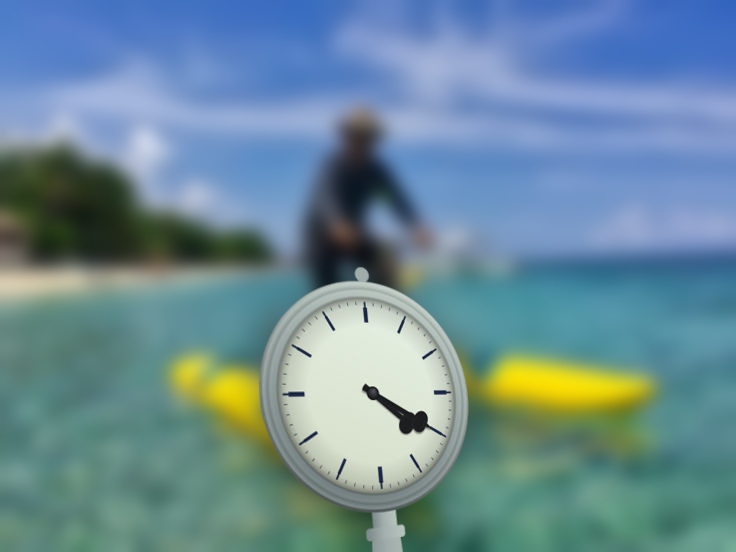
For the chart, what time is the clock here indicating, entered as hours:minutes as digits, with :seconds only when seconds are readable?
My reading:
4:20
